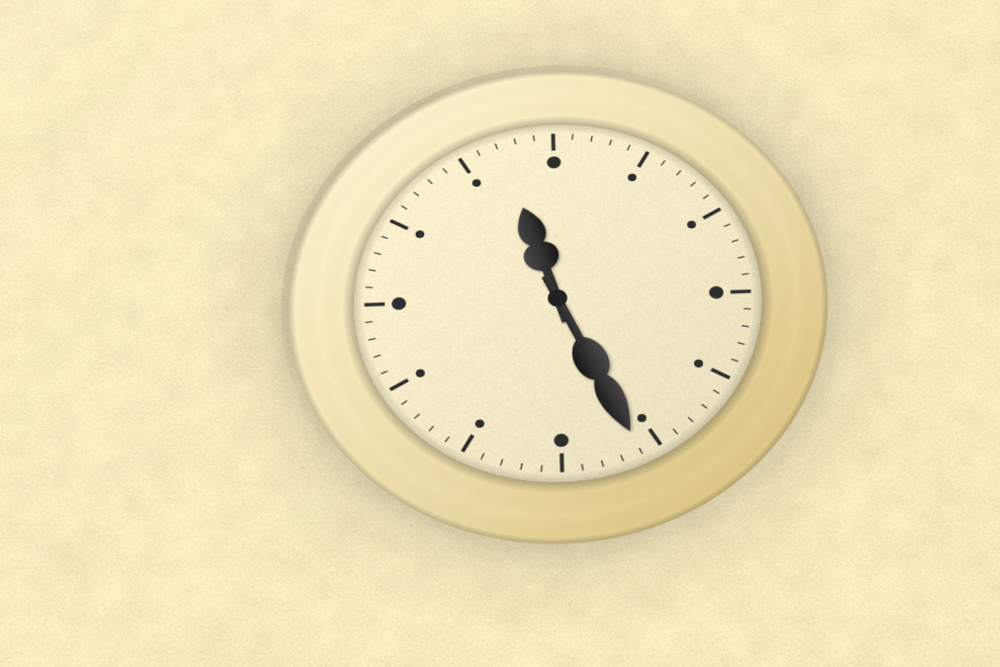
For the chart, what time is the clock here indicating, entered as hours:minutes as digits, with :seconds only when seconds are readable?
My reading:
11:26
